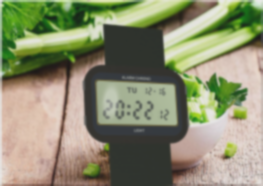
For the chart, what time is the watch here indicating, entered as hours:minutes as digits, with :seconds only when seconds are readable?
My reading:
20:22
